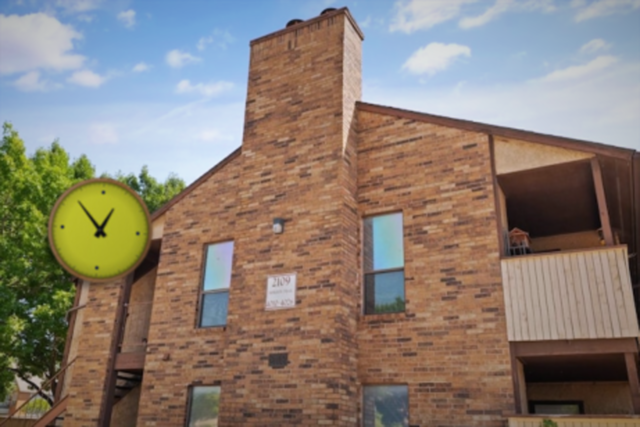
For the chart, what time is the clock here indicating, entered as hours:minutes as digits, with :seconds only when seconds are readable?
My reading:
12:53
